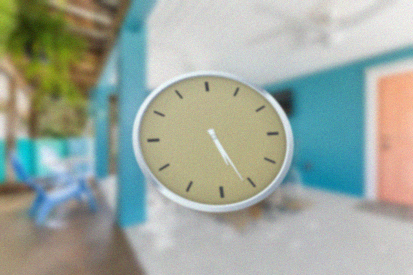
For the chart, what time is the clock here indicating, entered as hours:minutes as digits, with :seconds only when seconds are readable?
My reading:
5:26
